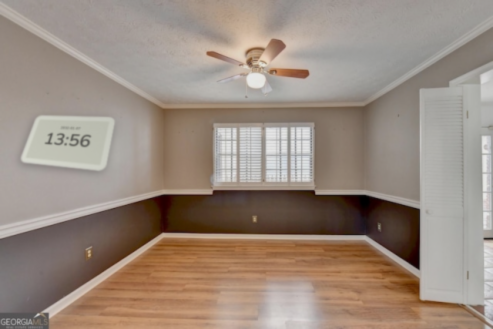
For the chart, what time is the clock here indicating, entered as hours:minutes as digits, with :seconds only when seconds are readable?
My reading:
13:56
